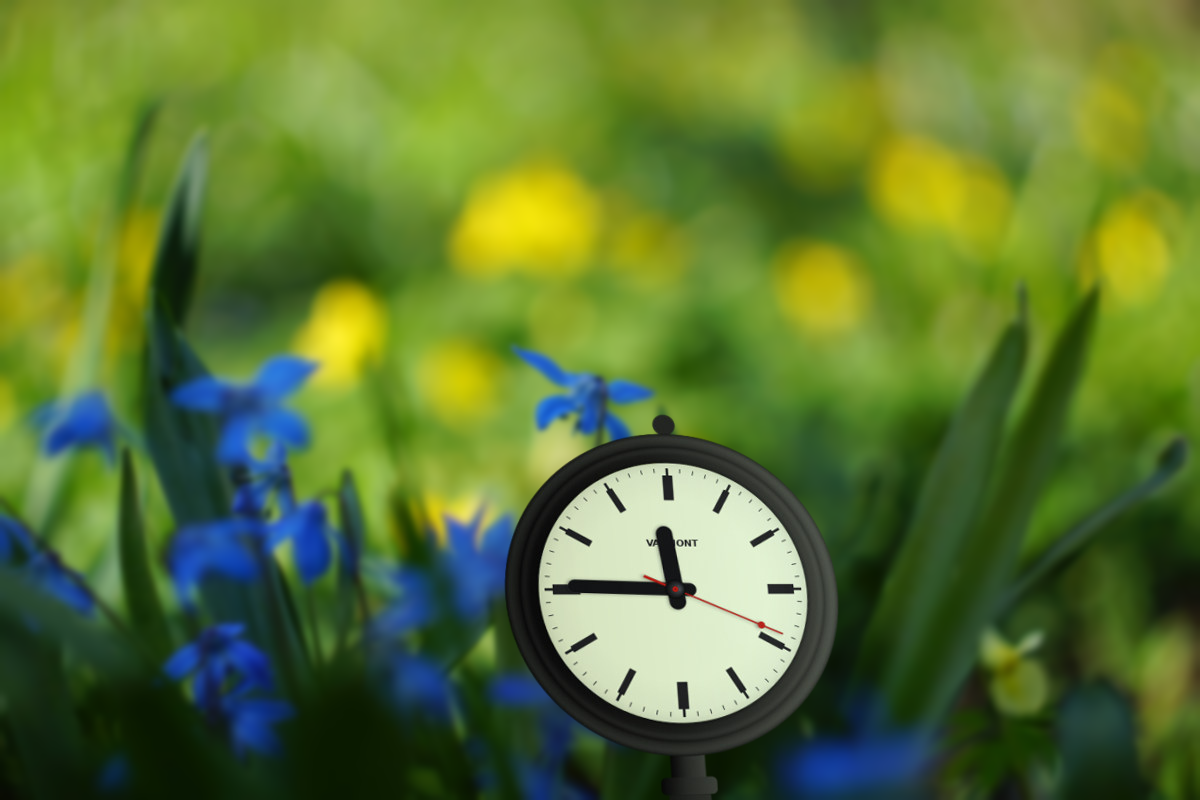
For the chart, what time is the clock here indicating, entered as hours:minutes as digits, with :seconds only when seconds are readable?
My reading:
11:45:19
